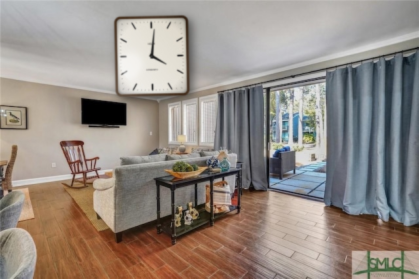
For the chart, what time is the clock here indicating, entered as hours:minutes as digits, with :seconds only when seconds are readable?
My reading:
4:01
